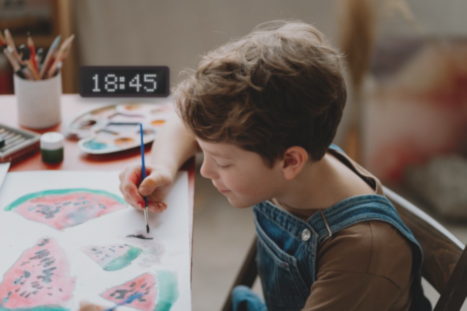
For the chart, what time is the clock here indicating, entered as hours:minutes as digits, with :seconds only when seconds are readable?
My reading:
18:45
